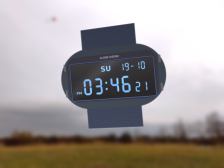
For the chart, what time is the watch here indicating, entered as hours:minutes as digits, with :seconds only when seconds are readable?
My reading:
3:46:21
